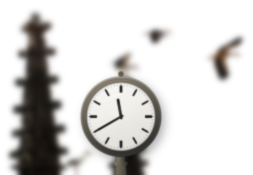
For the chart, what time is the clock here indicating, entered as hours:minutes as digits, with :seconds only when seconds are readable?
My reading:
11:40
